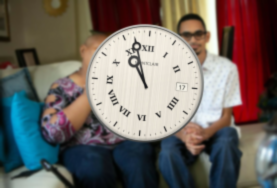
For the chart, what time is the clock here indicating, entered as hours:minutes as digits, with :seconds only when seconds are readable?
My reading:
10:57
